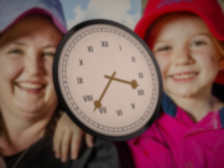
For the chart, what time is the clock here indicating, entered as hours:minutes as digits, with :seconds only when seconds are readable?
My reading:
3:37
